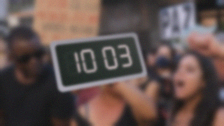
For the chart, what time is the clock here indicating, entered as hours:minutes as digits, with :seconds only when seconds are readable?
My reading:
10:03
